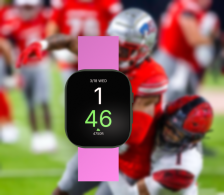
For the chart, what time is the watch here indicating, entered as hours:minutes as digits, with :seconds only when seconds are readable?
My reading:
1:46
